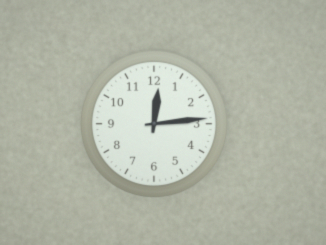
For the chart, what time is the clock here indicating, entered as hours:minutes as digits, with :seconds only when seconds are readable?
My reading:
12:14
